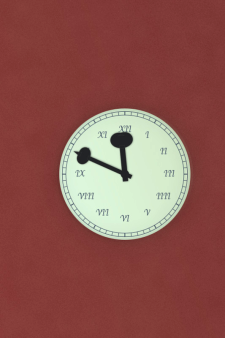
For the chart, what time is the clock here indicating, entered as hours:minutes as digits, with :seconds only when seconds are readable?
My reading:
11:49
